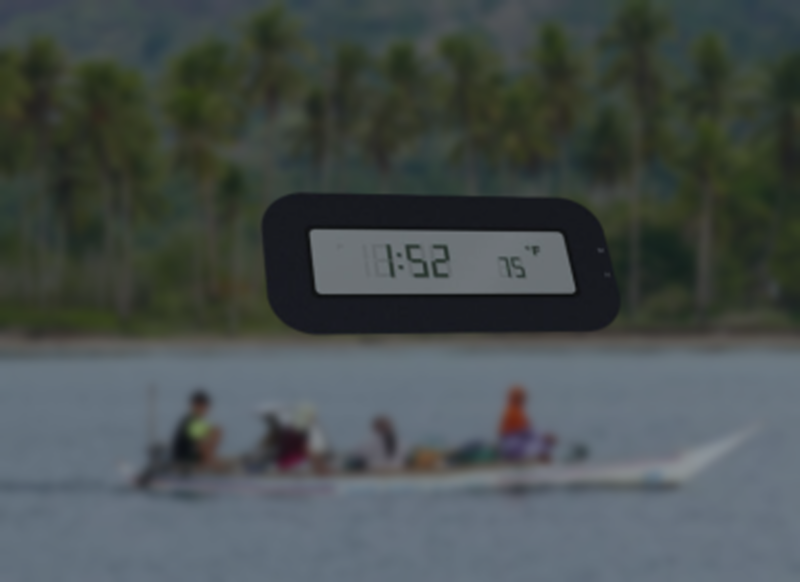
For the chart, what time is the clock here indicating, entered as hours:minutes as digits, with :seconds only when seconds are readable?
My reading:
1:52
